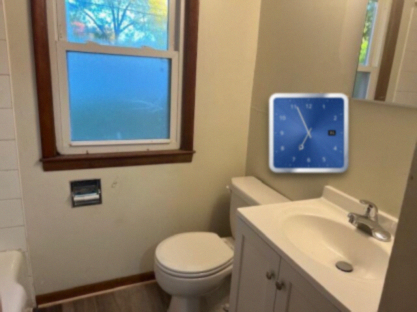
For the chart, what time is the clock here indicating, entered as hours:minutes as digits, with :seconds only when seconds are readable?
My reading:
6:56
